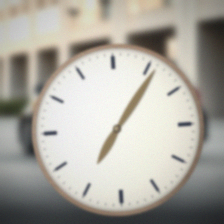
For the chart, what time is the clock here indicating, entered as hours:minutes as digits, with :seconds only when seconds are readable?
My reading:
7:06
